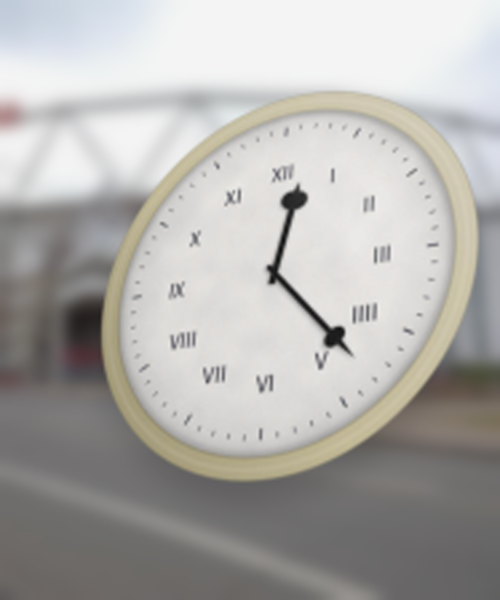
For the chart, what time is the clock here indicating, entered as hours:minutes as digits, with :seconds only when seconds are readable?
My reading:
12:23
